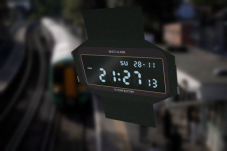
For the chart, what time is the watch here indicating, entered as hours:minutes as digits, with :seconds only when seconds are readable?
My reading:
21:27:13
